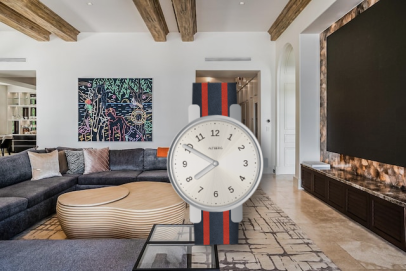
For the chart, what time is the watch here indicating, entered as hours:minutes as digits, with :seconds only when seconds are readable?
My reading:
7:50
